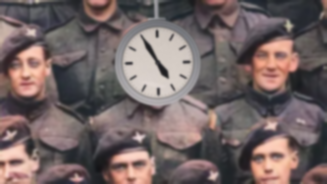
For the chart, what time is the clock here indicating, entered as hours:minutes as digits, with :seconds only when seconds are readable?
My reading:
4:55
